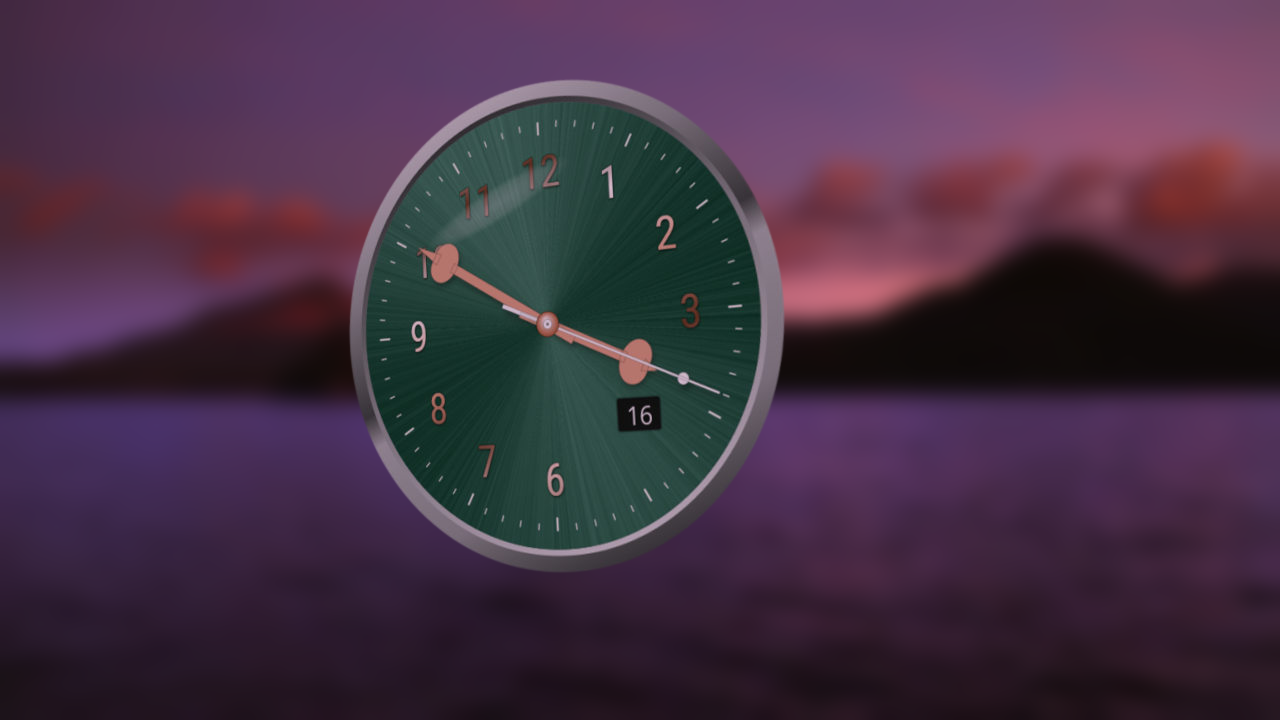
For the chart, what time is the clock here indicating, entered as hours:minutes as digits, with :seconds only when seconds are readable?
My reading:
3:50:19
